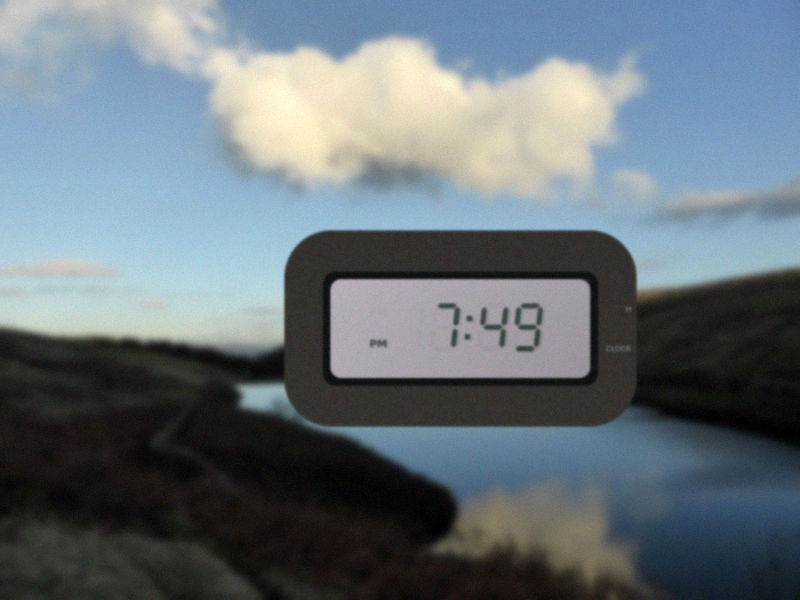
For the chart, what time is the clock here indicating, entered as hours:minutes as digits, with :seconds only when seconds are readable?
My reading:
7:49
